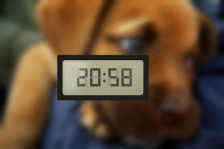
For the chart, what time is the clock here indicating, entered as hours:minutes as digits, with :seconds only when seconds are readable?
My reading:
20:58
